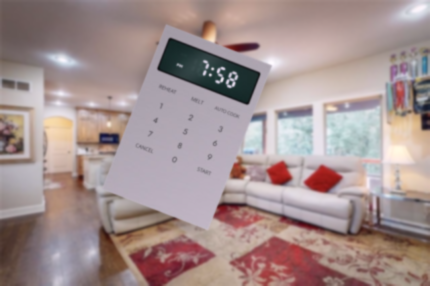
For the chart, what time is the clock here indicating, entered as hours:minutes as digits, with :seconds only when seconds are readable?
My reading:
7:58
